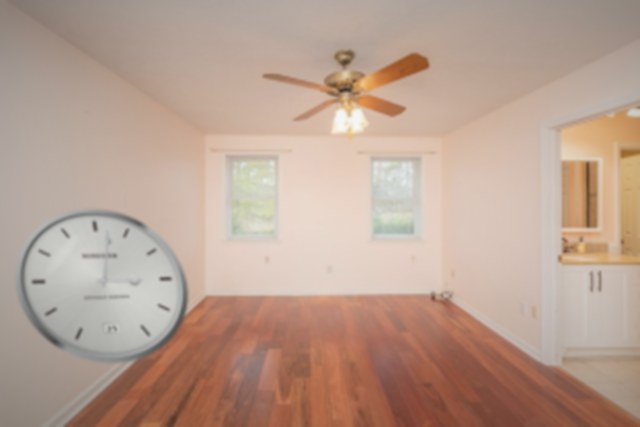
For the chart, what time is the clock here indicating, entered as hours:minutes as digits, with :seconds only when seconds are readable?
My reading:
3:02
